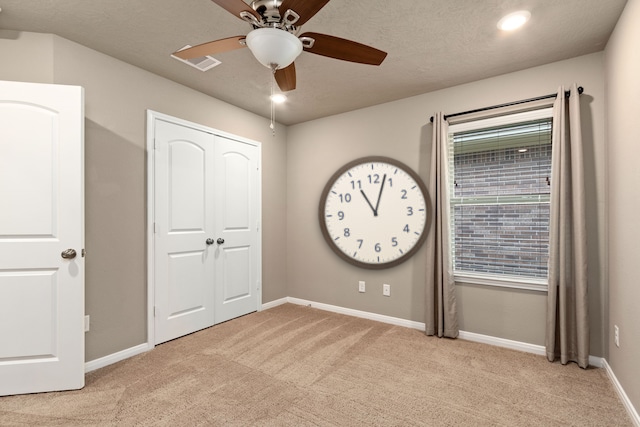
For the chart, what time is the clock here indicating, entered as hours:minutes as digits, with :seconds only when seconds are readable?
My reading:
11:03
